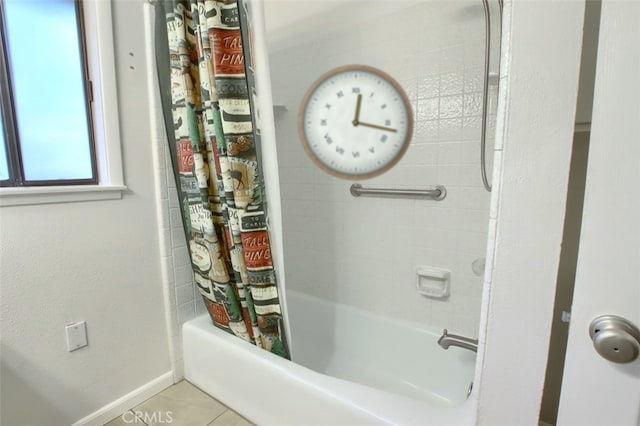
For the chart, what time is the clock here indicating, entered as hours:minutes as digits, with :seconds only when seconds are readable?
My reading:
12:17
